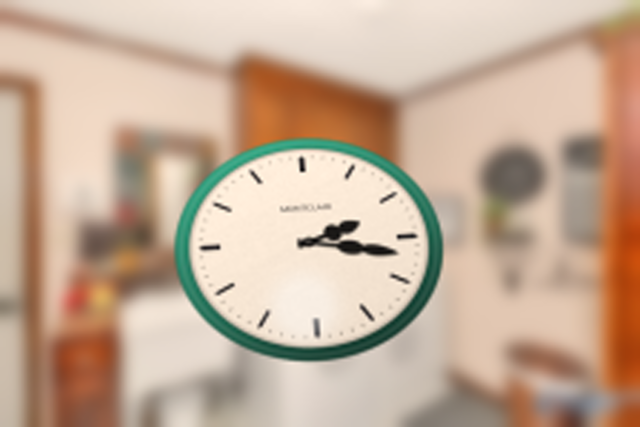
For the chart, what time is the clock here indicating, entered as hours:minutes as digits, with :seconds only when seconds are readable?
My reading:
2:17
